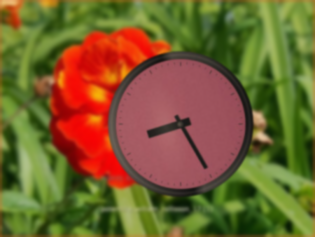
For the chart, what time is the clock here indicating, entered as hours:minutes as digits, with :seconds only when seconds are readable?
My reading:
8:25
